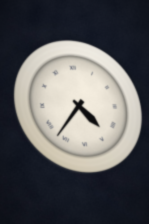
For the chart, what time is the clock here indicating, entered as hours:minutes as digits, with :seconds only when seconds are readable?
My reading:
4:37
